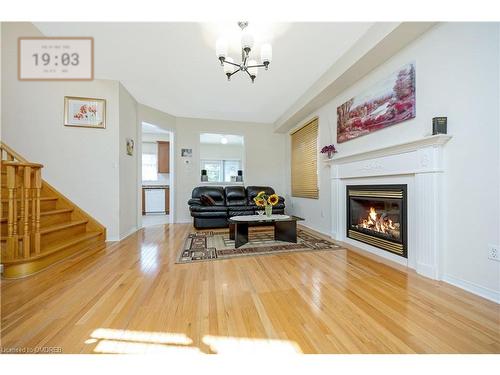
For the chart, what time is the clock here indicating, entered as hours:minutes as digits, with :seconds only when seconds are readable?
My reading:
19:03
